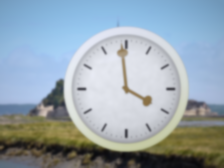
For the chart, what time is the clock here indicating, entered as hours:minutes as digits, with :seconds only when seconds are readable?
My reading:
3:59
